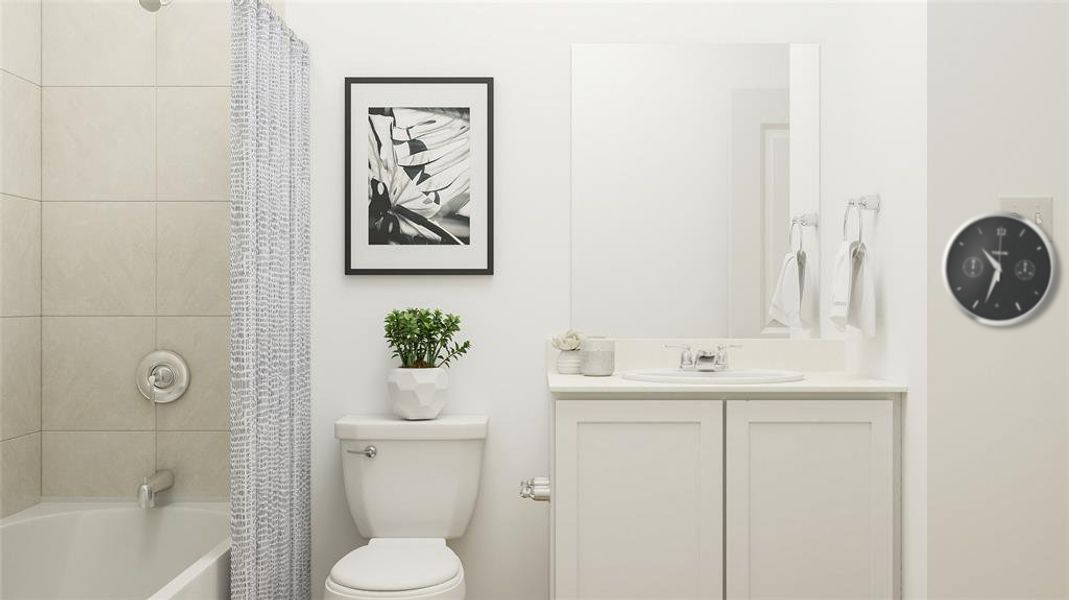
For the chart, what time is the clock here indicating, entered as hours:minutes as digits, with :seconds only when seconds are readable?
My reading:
10:33
